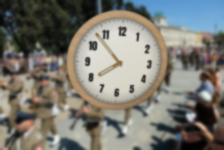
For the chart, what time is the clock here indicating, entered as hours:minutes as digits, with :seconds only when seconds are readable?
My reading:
7:53
